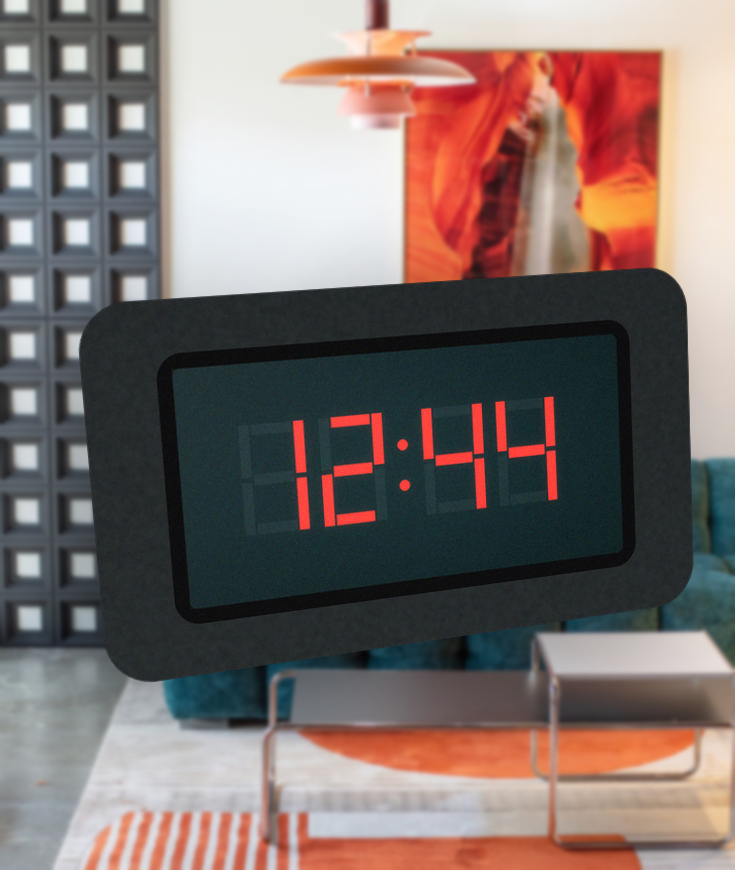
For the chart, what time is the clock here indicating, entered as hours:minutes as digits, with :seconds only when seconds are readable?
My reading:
12:44
